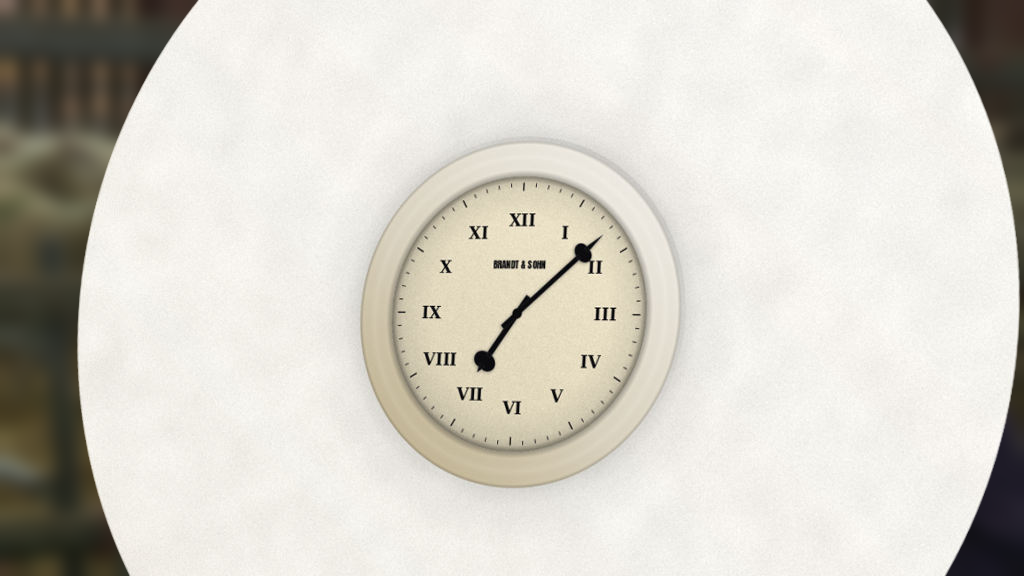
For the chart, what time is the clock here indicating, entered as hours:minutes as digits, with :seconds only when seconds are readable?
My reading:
7:08
